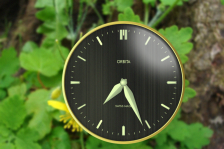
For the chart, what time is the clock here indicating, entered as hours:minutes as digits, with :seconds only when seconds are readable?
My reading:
7:26
